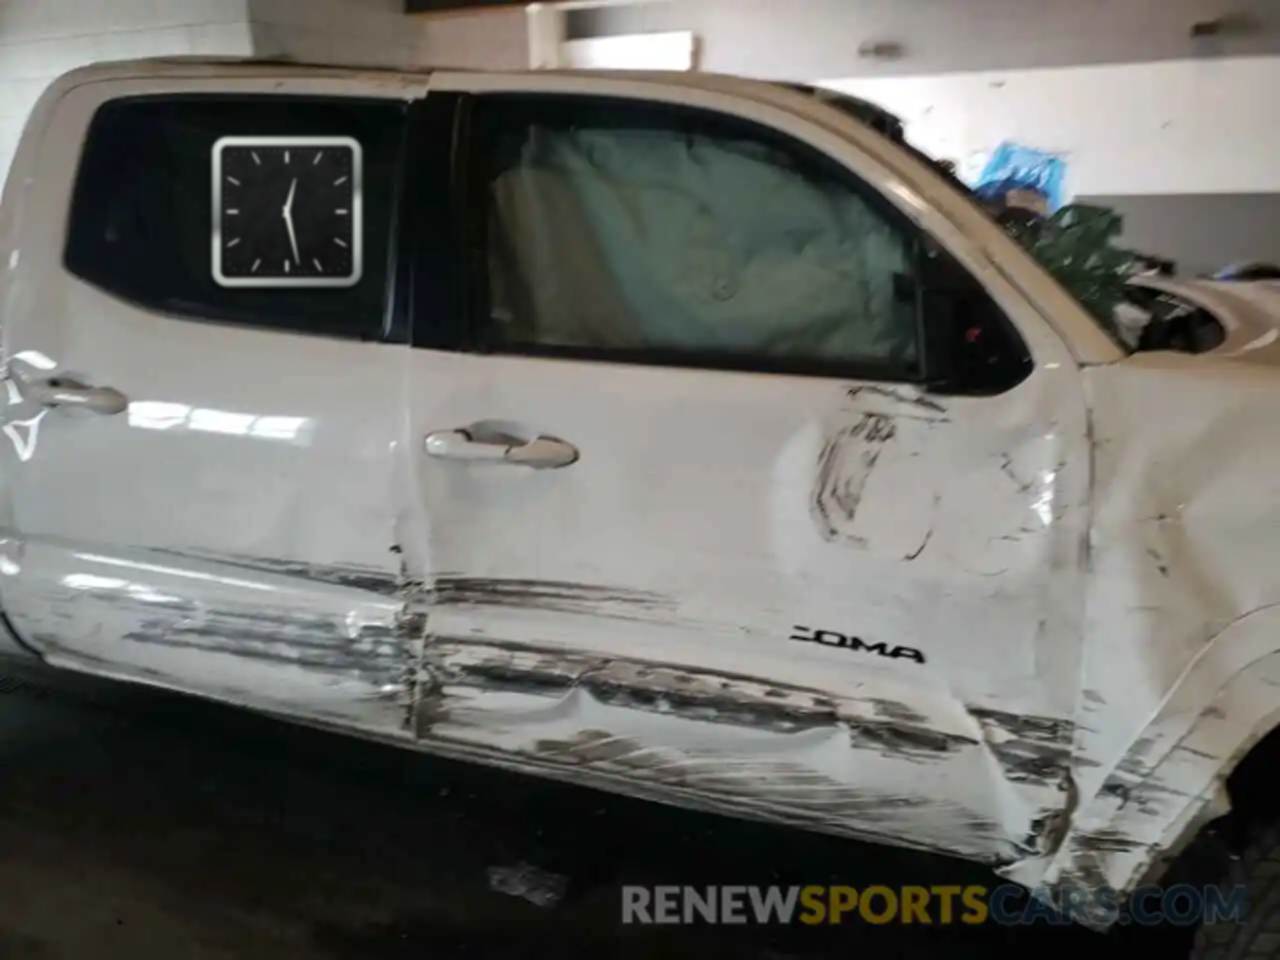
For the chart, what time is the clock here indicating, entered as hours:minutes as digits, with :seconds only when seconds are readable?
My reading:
12:28
